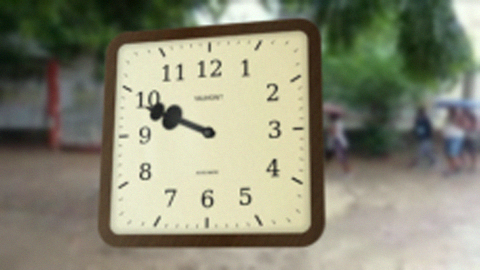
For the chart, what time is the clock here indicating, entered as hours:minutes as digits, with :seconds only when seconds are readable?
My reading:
9:49
